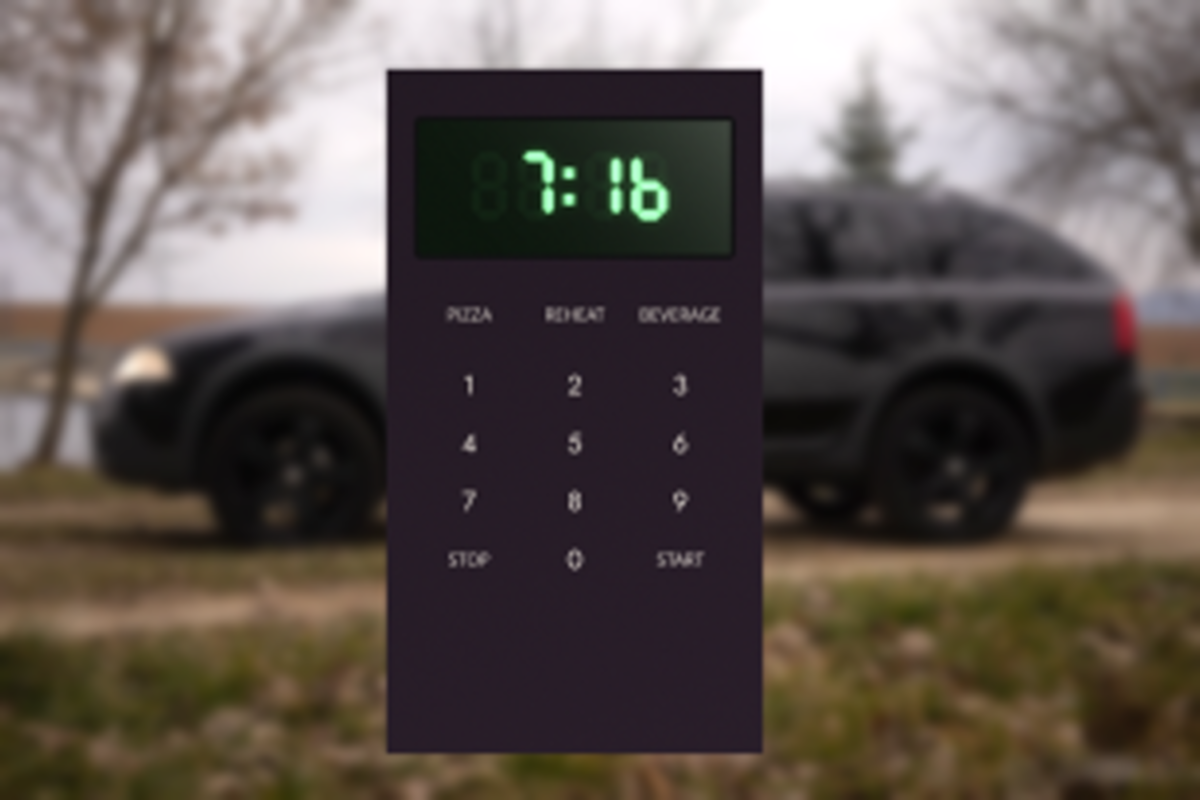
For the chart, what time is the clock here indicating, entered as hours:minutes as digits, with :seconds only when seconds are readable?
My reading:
7:16
